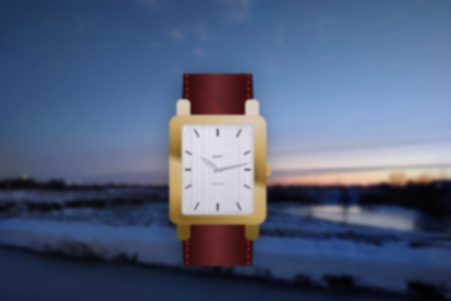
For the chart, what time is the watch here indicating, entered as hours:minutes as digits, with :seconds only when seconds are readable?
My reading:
10:13
